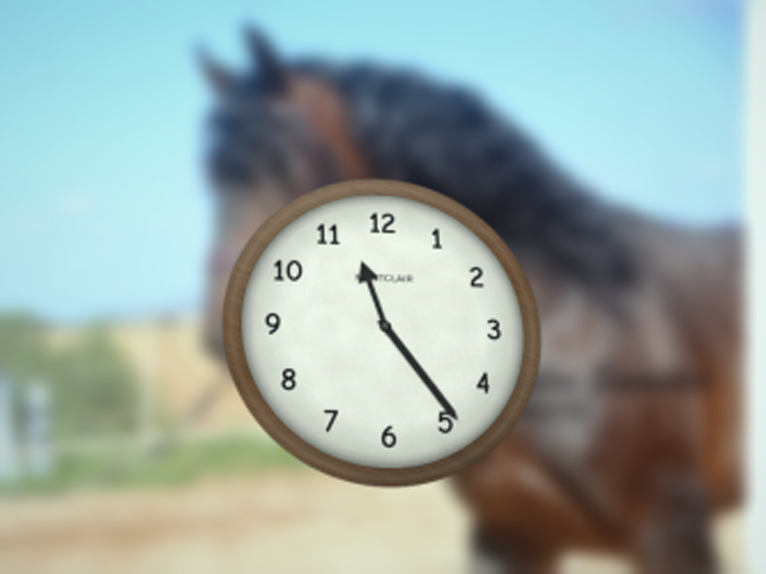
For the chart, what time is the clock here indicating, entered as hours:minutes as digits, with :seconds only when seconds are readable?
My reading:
11:24
